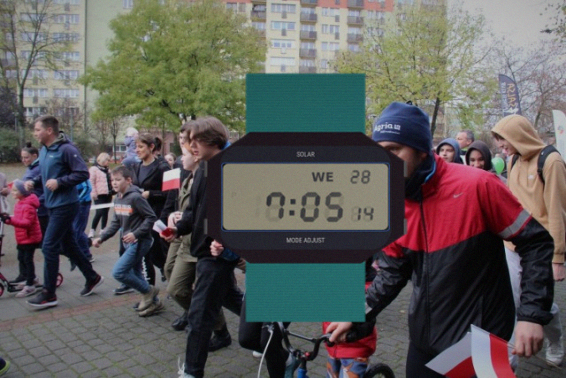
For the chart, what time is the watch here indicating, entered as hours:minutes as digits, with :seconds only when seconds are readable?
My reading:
7:05:14
